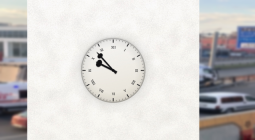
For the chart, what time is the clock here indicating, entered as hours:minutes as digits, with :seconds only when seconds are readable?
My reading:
9:53
